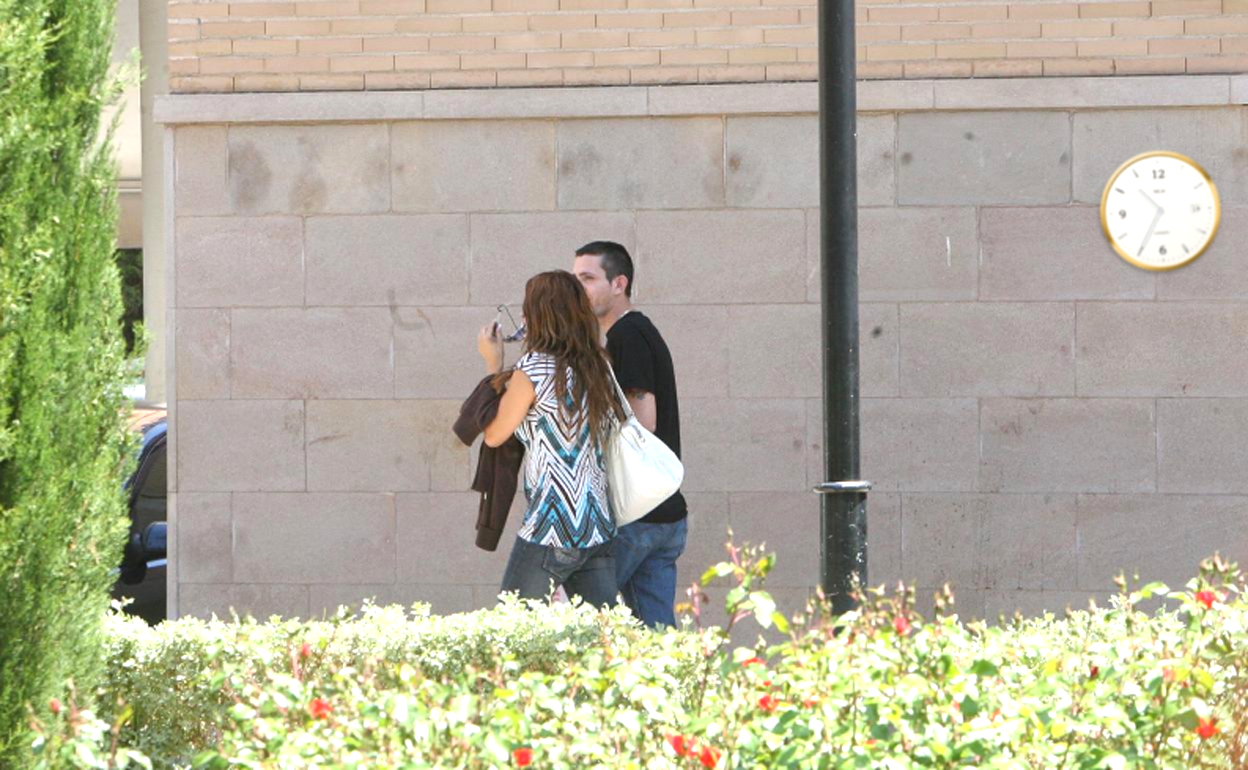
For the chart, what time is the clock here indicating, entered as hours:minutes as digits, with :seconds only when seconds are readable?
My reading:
10:35
